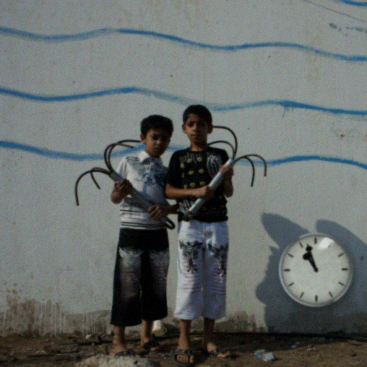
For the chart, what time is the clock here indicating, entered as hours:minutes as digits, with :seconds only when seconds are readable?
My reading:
10:57
